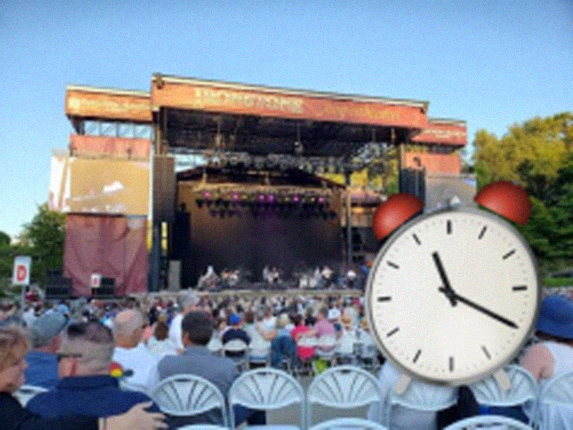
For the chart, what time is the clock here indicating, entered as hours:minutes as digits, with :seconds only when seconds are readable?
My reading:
11:20
